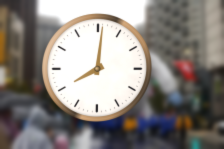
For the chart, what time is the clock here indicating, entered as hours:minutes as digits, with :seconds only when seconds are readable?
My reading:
8:01
